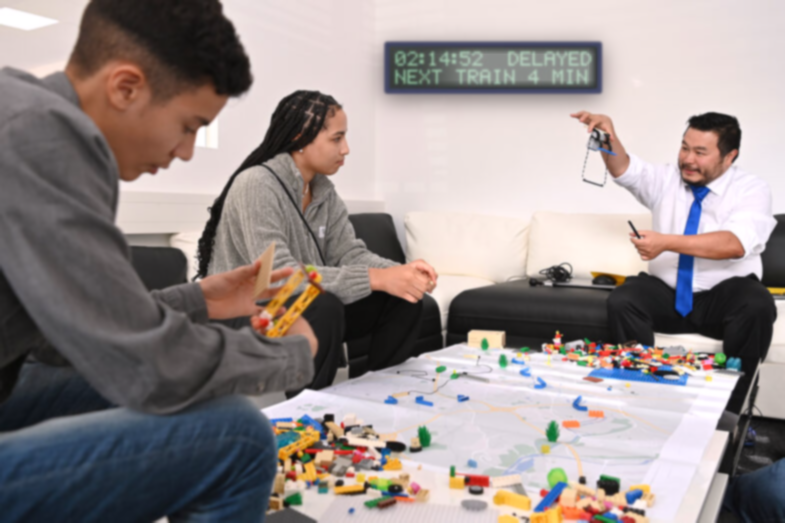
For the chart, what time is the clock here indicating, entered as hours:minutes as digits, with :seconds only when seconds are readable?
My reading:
2:14:52
